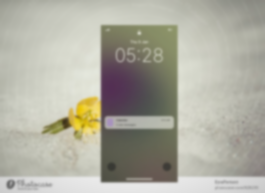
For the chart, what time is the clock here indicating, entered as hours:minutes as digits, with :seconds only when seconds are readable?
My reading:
5:28
